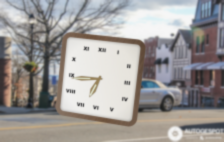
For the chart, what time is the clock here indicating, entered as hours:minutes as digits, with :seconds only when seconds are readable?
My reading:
6:44
